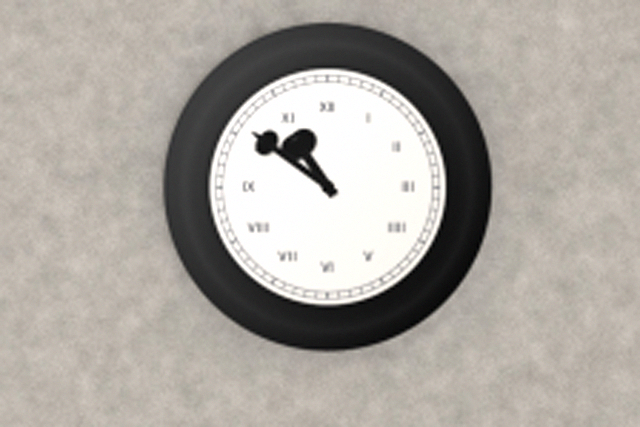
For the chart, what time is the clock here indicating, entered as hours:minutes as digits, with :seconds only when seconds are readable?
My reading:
10:51
